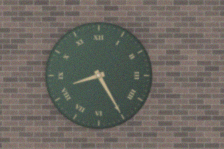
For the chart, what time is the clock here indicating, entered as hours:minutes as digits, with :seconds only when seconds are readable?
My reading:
8:25
